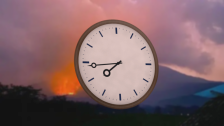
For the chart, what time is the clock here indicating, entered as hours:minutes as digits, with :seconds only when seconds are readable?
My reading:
7:44
